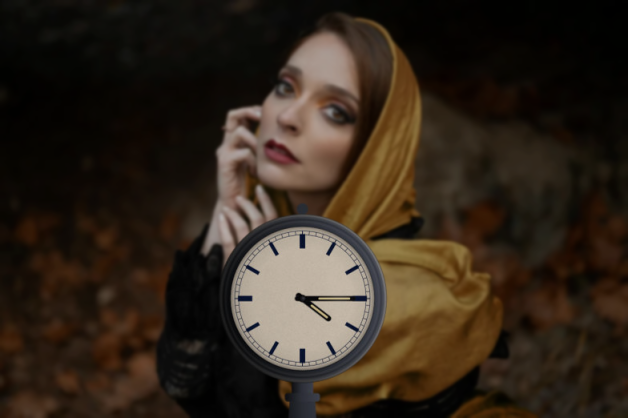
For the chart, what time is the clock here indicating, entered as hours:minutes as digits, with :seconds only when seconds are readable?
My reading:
4:15
